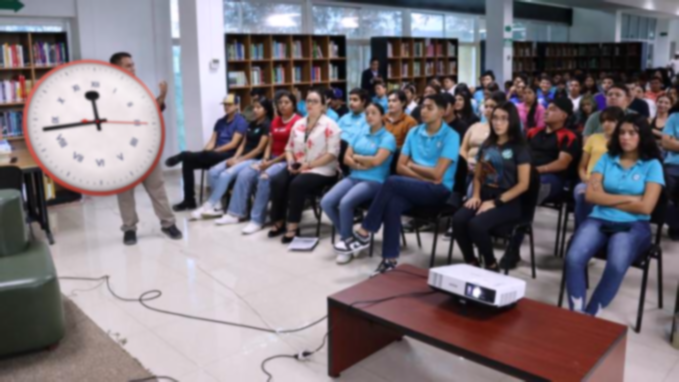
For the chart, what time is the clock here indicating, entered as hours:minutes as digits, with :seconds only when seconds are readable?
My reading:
11:43:15
